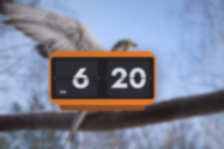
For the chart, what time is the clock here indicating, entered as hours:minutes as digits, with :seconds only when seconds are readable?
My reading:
6:20
